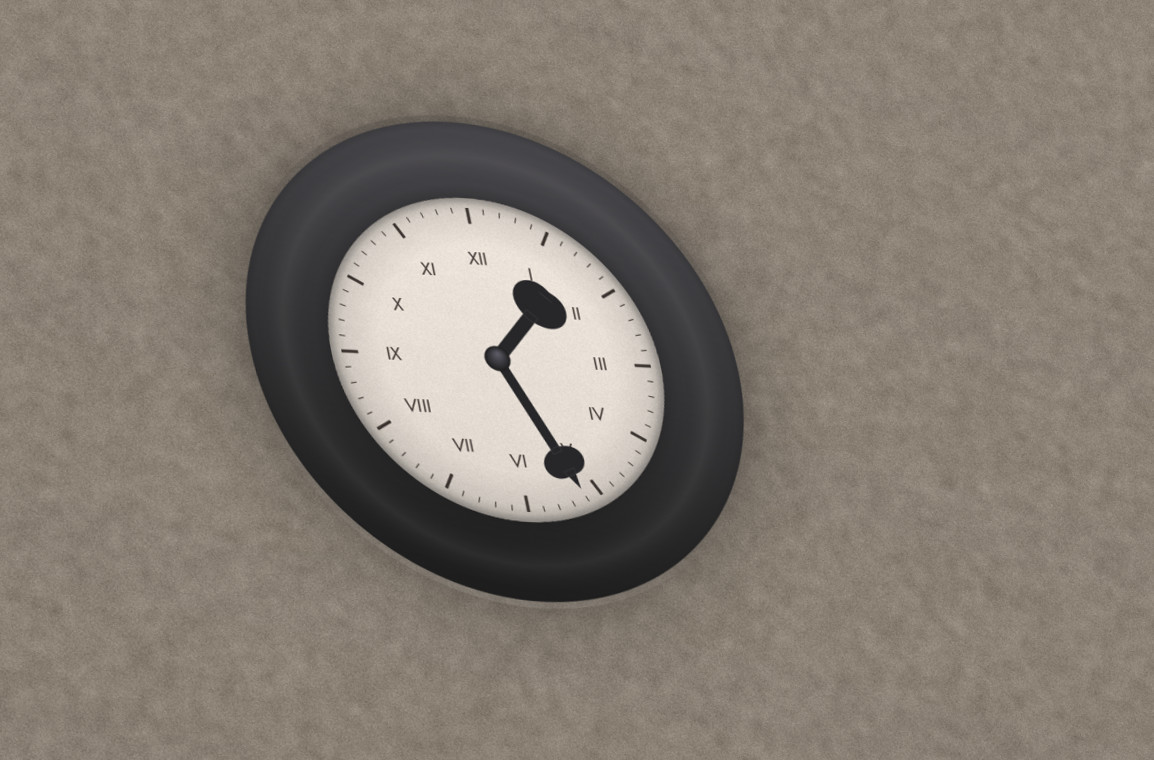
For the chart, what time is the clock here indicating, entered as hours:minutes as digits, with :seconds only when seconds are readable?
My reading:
1:26
